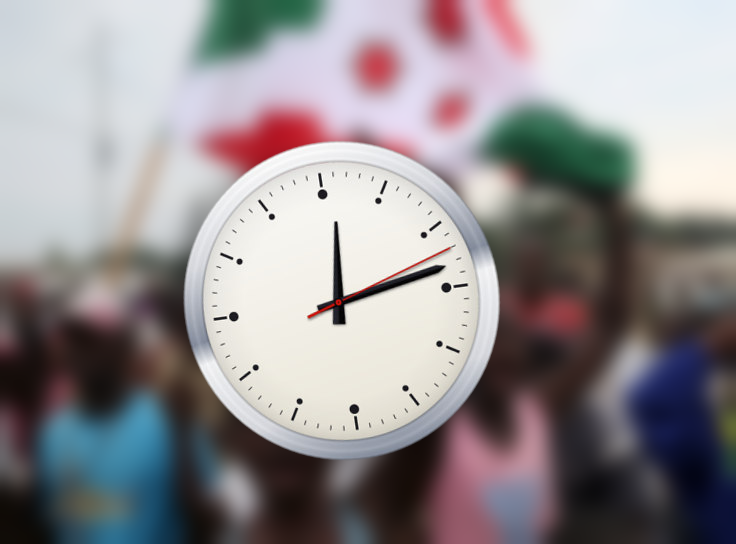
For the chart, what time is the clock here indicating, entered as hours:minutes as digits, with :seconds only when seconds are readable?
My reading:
12:13:12
